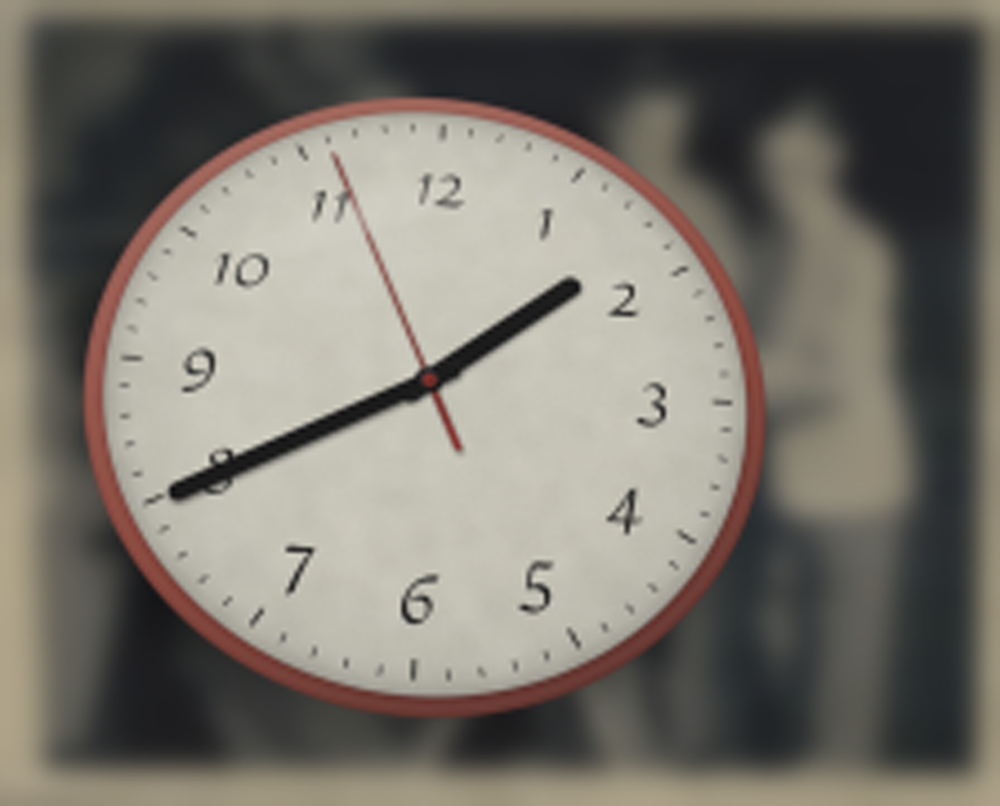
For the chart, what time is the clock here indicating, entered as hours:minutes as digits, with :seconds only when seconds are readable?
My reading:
1:39:56
